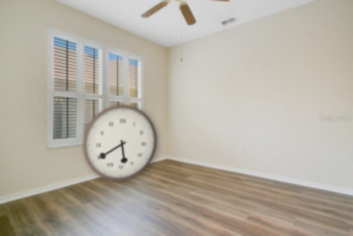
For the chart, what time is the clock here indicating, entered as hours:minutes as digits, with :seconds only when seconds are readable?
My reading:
5:40
